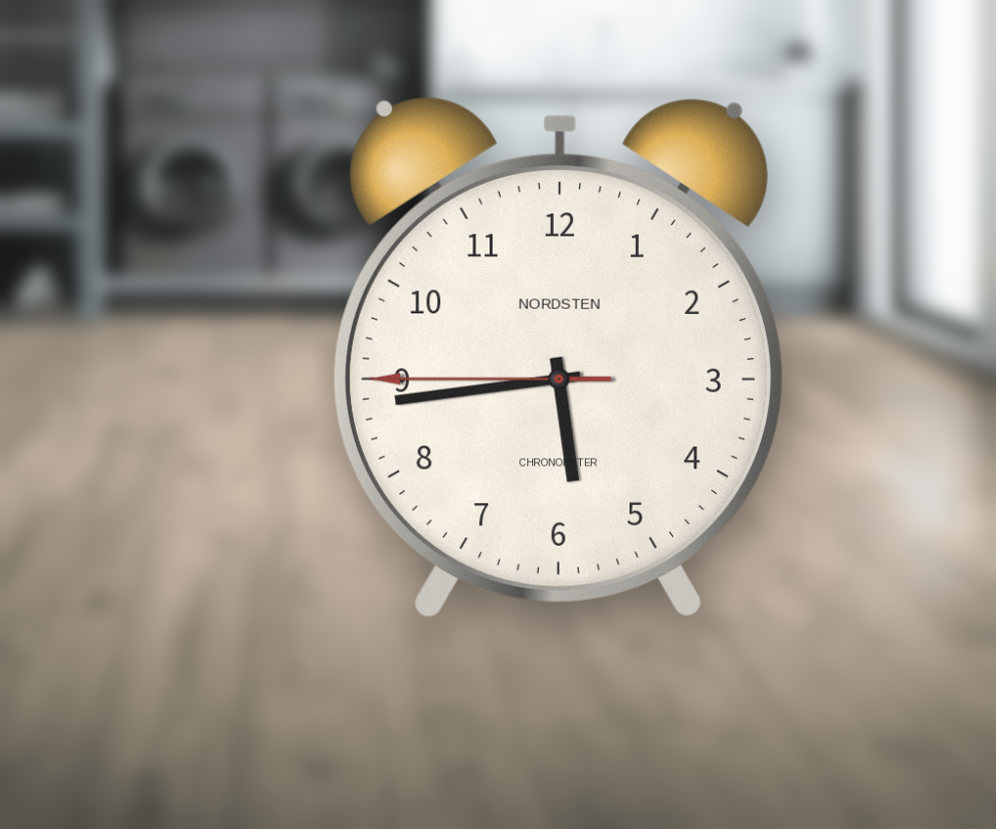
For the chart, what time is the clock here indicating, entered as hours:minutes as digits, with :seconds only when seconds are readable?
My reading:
5:43:45
